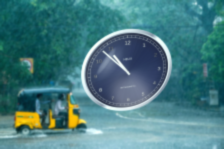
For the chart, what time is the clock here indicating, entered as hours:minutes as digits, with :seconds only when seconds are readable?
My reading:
10:53
